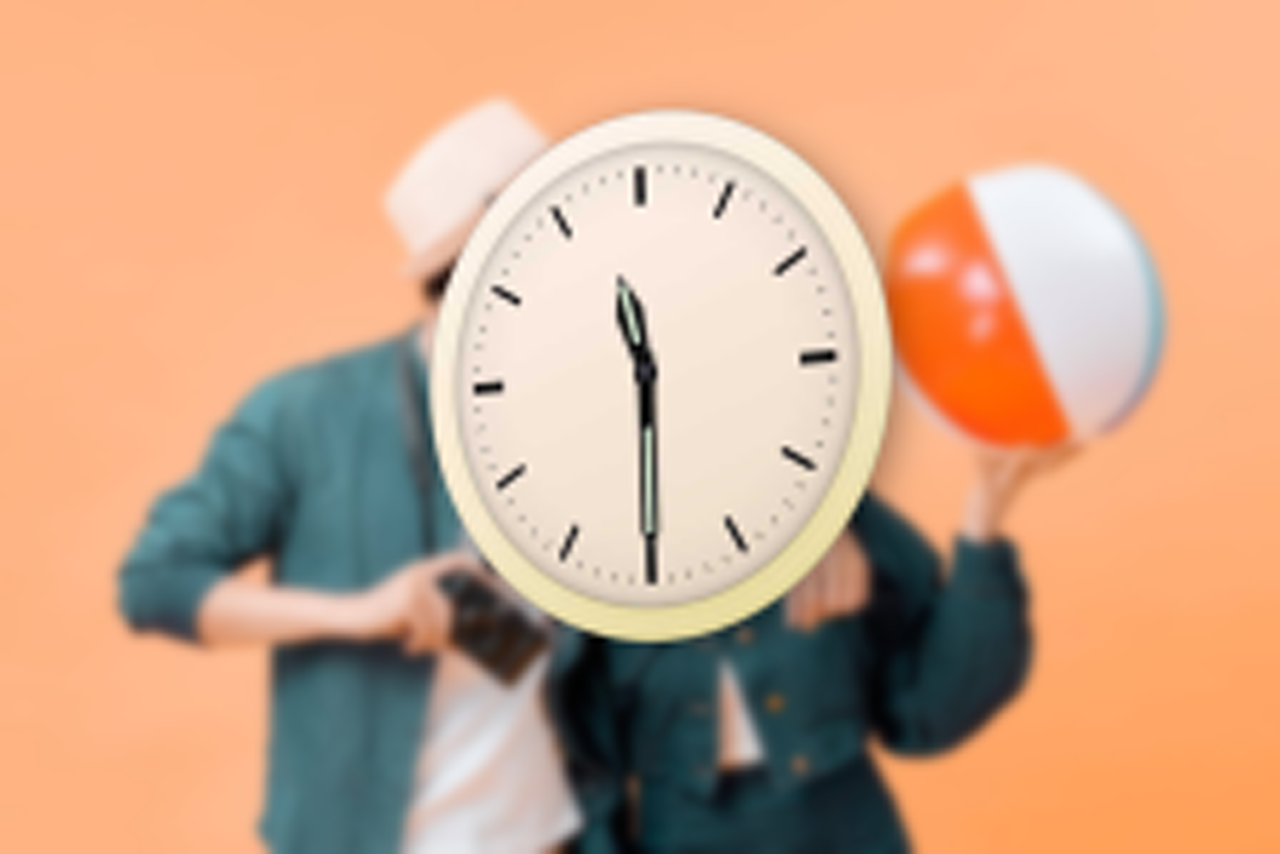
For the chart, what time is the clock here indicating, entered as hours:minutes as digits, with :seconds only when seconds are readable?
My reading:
11:30
